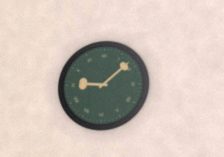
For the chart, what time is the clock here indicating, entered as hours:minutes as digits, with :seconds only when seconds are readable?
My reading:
9:08
